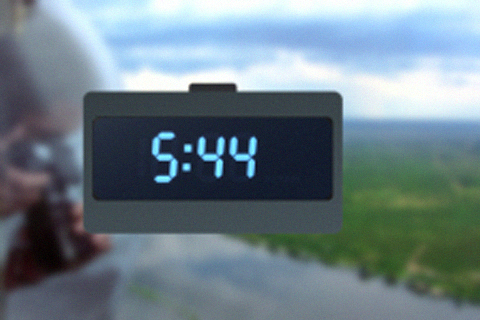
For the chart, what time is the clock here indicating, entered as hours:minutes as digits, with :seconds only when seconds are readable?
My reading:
5:44
